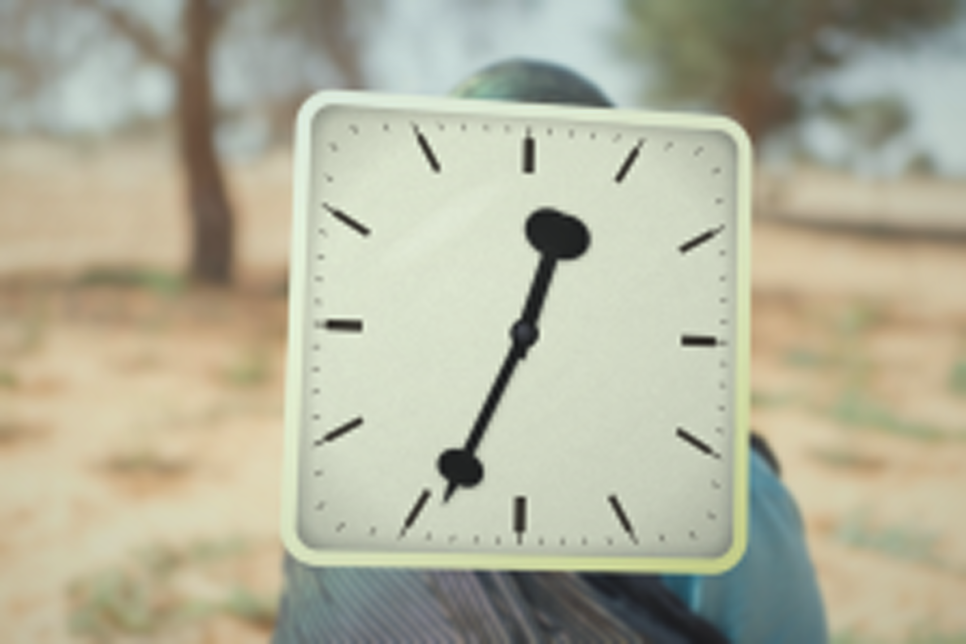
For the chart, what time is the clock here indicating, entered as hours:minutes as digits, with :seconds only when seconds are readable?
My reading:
12:34
